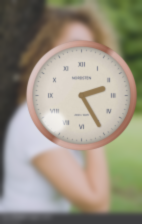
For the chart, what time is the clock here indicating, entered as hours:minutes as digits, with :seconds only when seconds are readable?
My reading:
2:25
